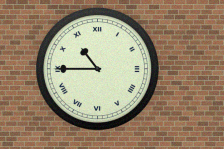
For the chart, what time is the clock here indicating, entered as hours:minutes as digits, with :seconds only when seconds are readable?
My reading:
10:45
